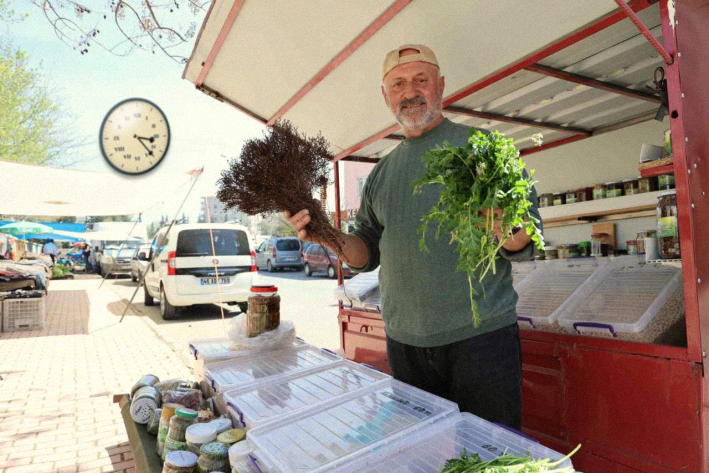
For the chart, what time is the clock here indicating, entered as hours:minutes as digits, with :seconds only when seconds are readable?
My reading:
3:23
